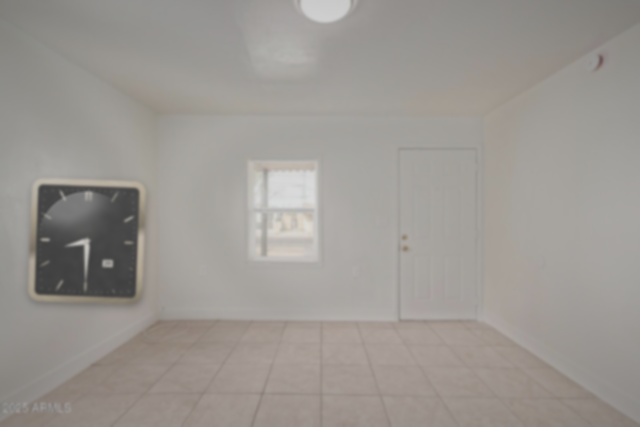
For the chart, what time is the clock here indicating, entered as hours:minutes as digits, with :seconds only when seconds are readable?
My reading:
8:30
